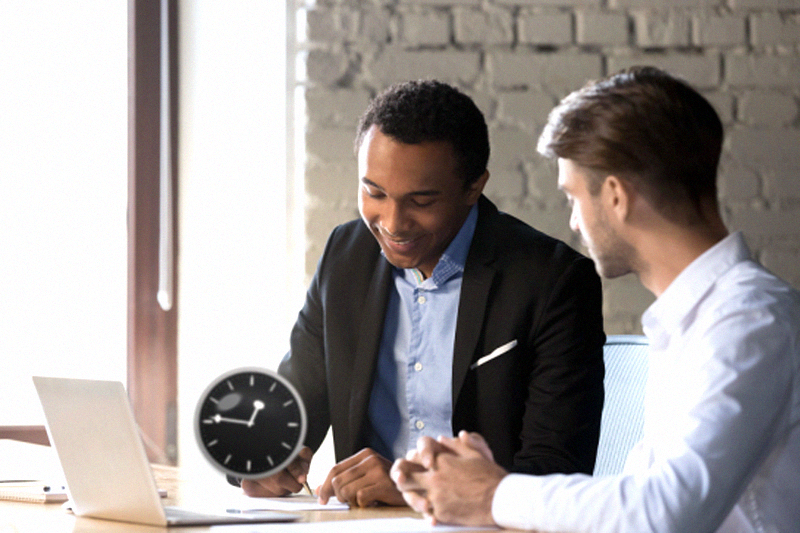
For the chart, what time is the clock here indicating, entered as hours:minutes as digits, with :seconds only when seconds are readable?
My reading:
12:46
